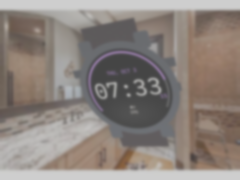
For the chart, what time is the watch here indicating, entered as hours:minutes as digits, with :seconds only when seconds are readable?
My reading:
7:33
